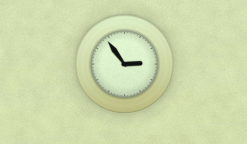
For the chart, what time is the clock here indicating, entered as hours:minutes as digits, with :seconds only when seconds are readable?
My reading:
2:54
